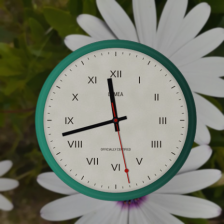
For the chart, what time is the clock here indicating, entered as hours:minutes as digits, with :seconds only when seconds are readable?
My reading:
11:42:28
